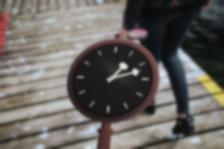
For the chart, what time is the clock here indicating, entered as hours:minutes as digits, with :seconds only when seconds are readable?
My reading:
1:12
